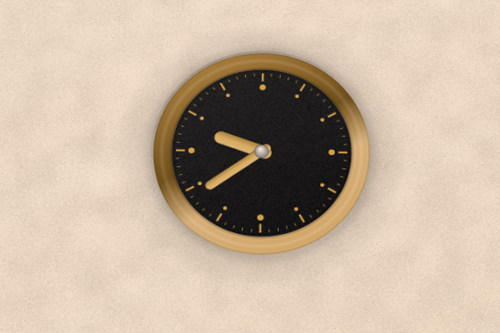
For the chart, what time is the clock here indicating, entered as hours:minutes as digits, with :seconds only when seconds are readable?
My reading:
9:39
